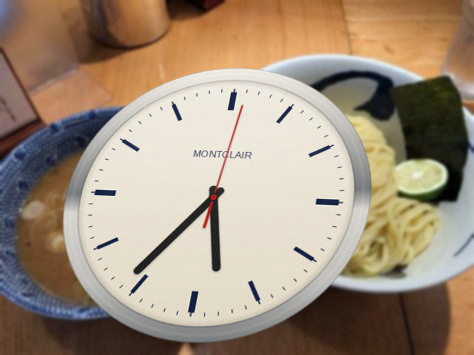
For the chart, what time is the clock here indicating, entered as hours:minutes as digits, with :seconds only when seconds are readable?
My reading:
5:36:01
